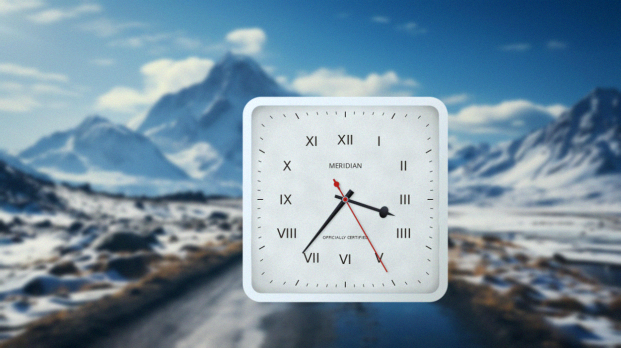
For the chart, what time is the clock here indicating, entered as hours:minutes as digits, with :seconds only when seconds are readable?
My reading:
3:36:25
